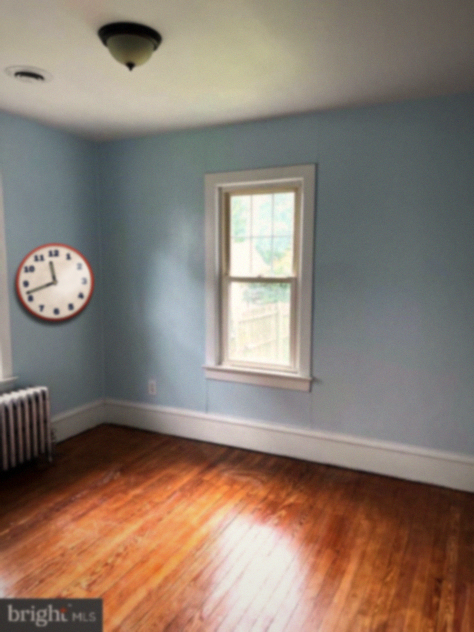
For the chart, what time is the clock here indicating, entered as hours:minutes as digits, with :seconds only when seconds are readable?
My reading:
11:42
